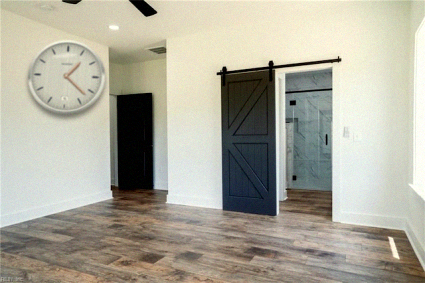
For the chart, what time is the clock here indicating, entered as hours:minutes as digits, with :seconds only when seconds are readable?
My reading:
1:22
